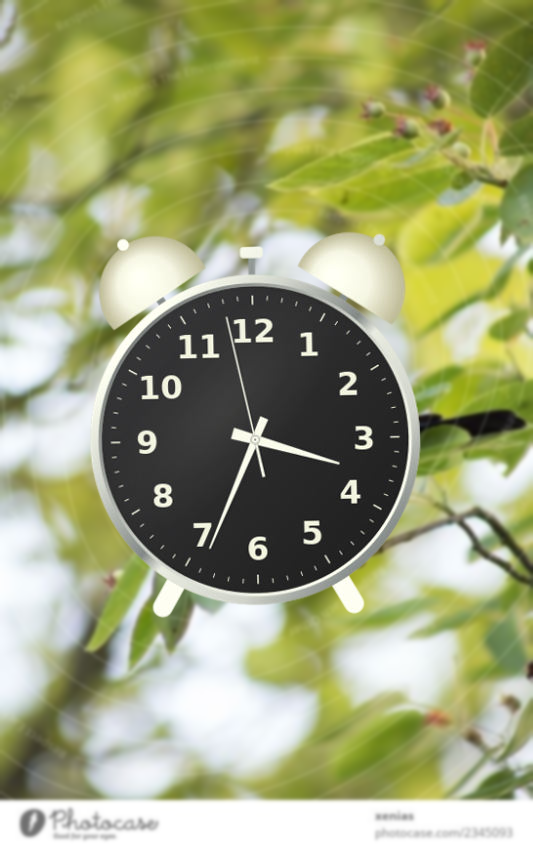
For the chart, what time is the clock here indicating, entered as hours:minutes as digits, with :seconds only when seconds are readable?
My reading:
3:33:58
